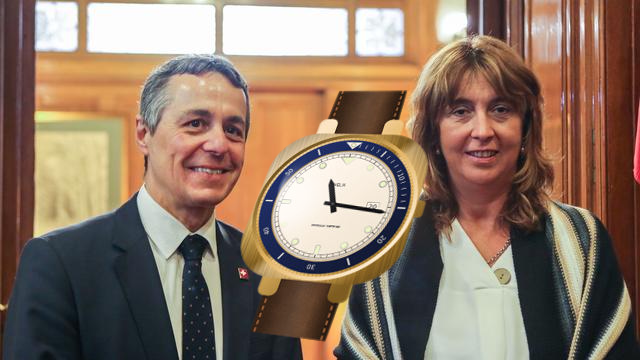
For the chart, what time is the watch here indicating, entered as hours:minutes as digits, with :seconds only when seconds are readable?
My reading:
11:16
